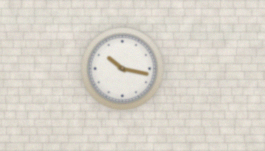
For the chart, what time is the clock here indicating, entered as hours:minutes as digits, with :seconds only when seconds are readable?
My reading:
10:17
